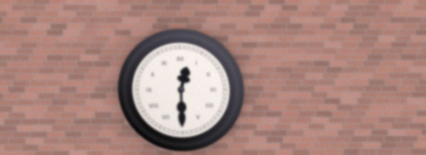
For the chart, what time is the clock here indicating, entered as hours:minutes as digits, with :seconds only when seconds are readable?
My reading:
12:30
